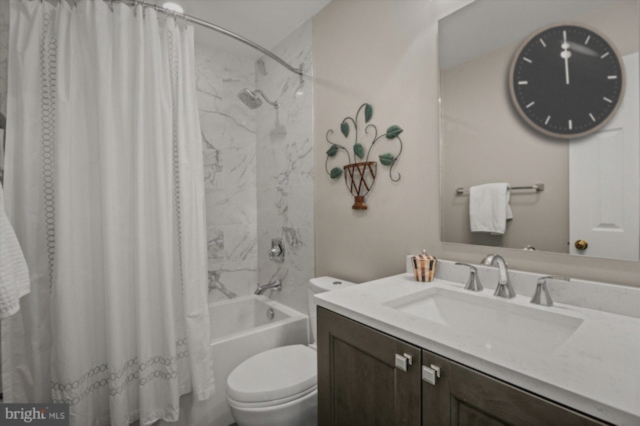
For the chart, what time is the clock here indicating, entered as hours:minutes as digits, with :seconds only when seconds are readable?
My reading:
12:00
